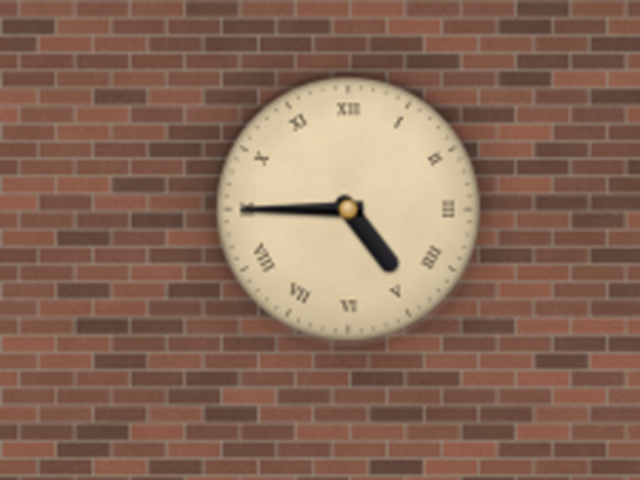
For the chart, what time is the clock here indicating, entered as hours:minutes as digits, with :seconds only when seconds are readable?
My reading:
4:45
